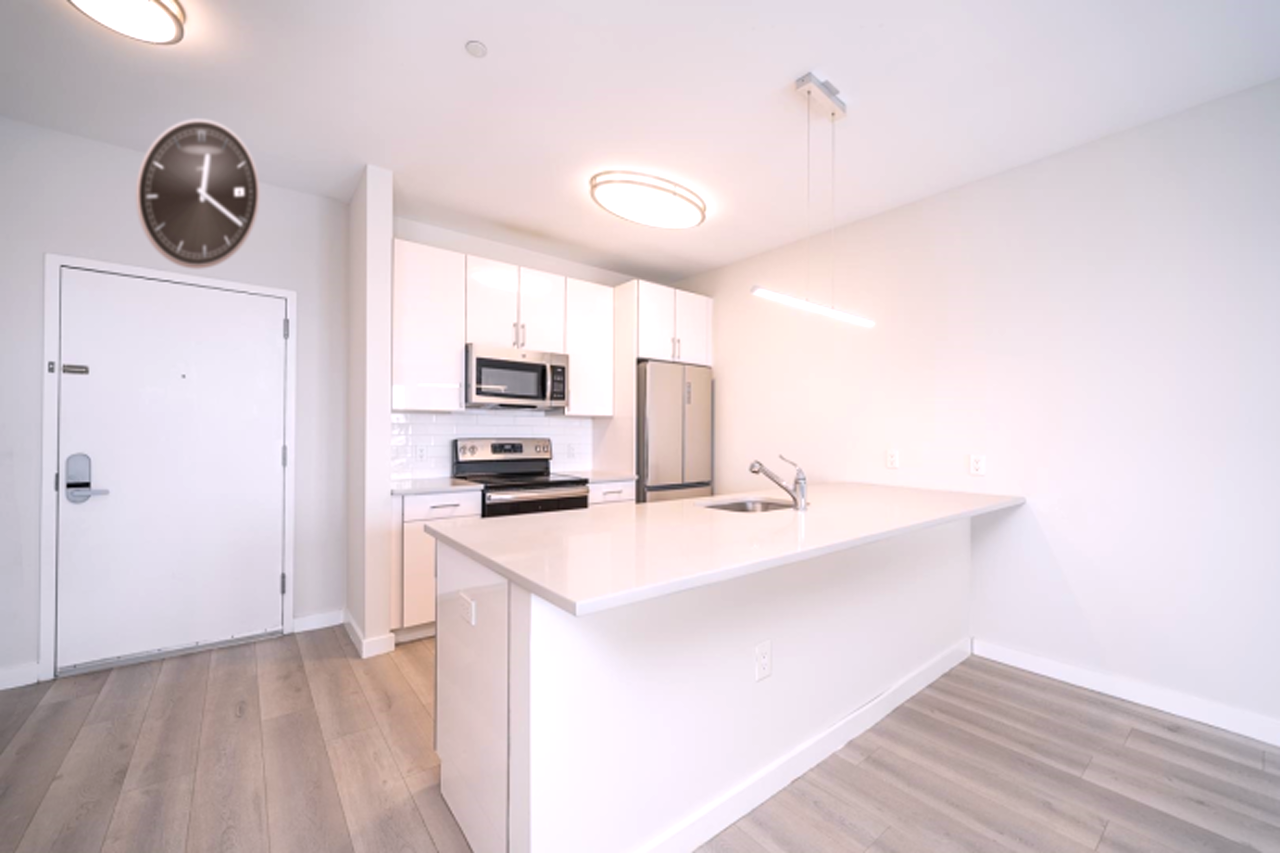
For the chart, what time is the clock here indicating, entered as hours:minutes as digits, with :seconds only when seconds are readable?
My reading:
12:21
